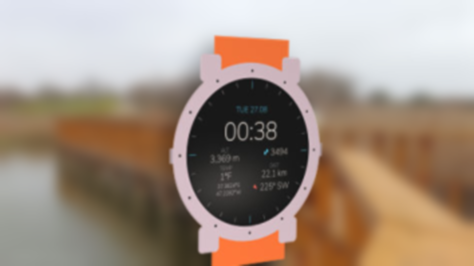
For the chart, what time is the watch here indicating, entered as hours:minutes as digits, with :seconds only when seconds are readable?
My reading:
0:38
